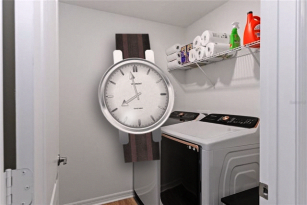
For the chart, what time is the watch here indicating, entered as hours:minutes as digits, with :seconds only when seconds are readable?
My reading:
7:58
